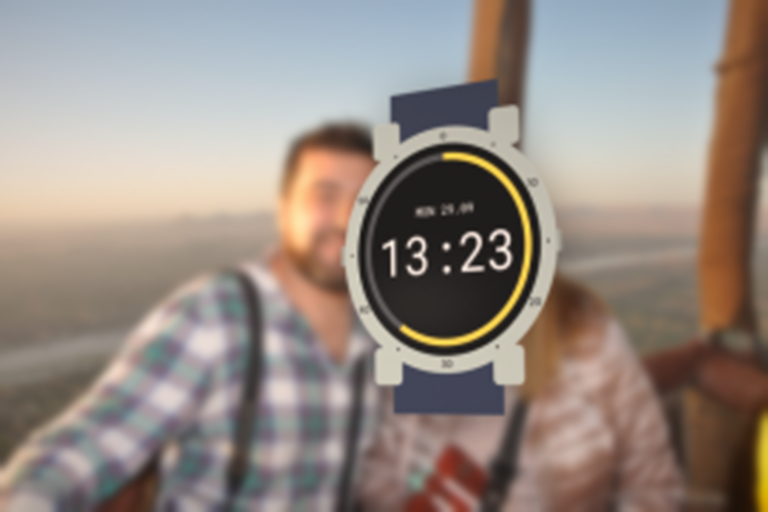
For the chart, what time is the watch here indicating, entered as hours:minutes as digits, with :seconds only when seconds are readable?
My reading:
13:23
